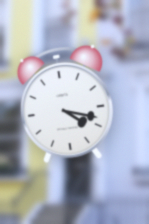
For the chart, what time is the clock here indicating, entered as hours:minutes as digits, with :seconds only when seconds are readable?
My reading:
4:18
